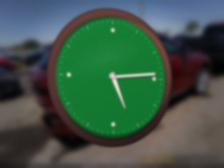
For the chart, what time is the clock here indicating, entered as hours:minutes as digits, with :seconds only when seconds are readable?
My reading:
5:14
